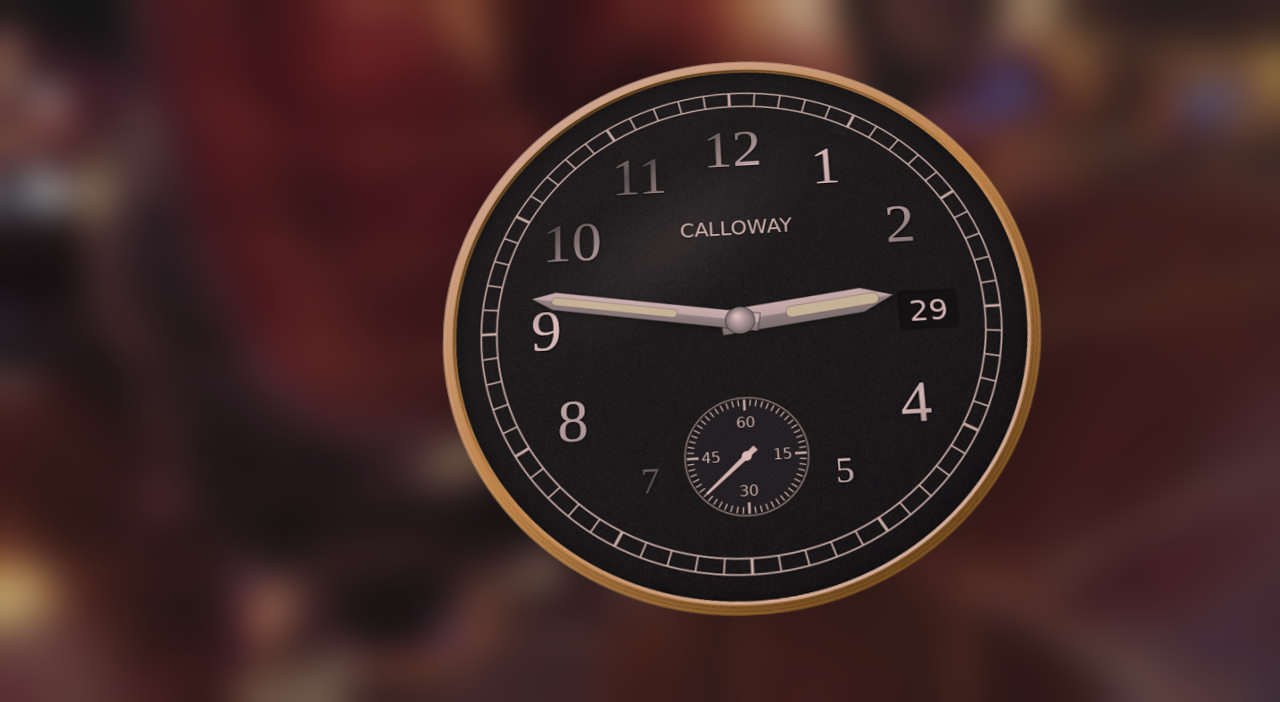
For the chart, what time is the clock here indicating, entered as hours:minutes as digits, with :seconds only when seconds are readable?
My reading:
2:46:38
